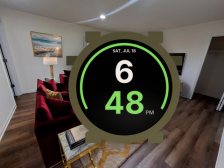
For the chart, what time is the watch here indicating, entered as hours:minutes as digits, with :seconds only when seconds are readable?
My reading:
6:48
